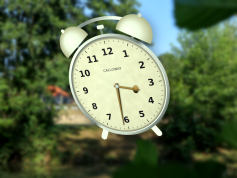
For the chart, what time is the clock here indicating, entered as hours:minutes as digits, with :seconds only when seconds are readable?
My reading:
3:31
